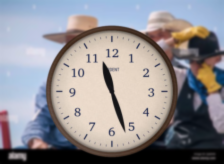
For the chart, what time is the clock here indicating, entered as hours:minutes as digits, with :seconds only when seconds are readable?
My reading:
11:27
